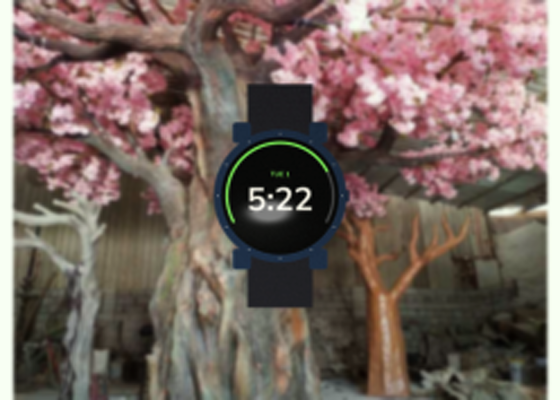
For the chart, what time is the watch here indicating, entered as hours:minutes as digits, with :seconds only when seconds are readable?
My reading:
5:22
